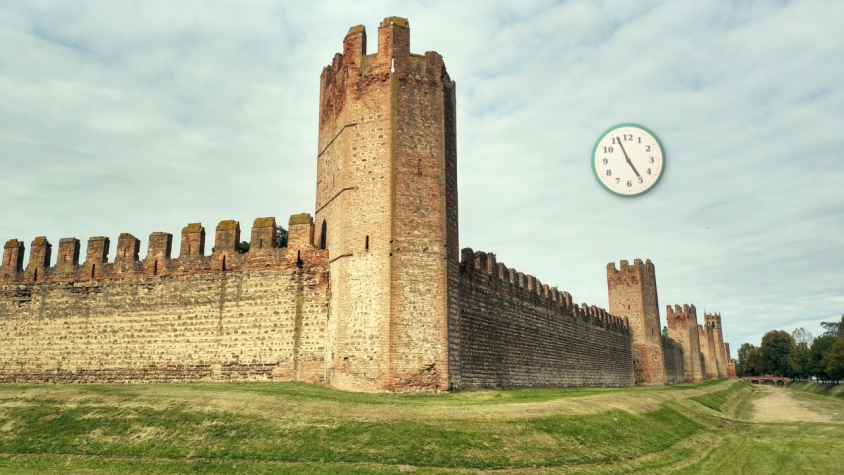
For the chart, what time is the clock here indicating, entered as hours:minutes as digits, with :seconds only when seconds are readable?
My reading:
4:56
